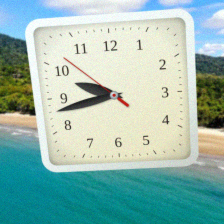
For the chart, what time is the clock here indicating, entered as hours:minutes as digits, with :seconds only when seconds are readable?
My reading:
9:42:52
